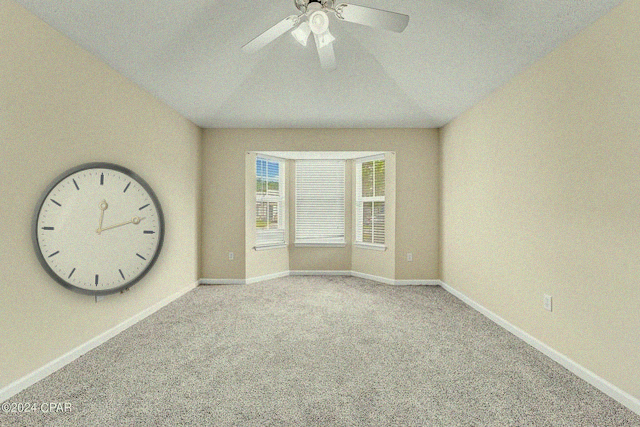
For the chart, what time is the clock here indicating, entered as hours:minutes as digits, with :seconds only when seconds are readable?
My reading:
12:12
